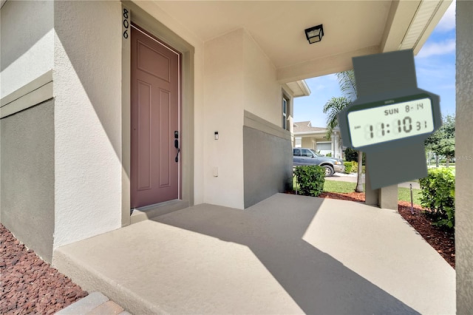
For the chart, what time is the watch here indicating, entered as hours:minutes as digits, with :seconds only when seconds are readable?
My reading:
11:10:31
